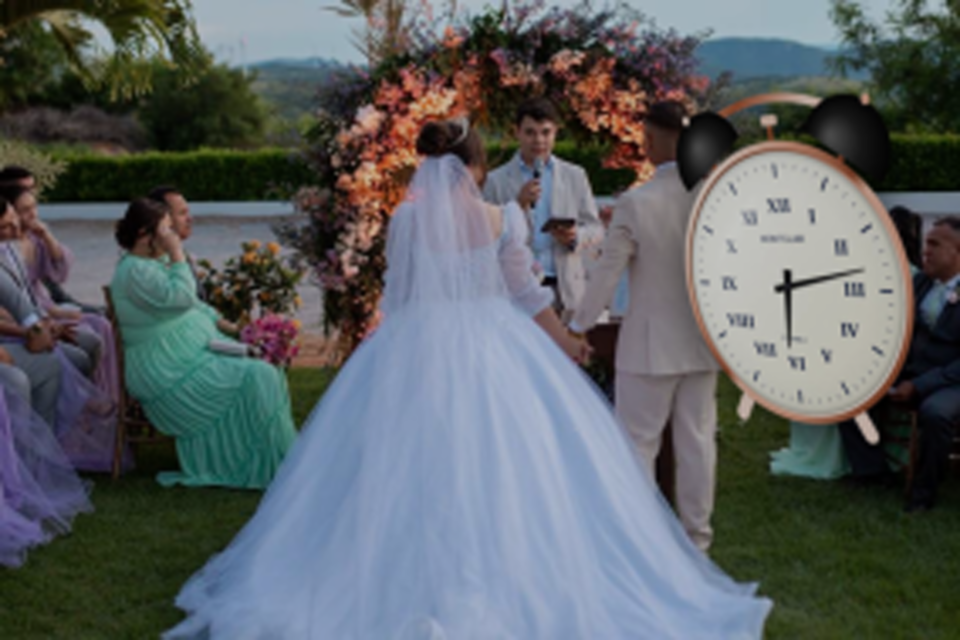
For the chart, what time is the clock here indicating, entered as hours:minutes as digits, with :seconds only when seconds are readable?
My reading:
6:13
